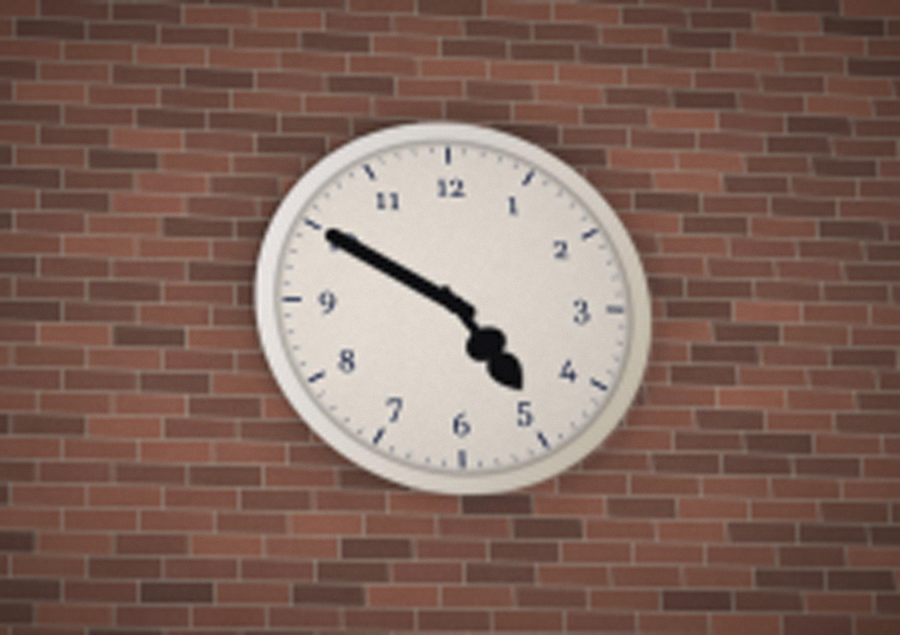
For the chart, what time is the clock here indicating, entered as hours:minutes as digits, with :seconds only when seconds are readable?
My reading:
4:50
